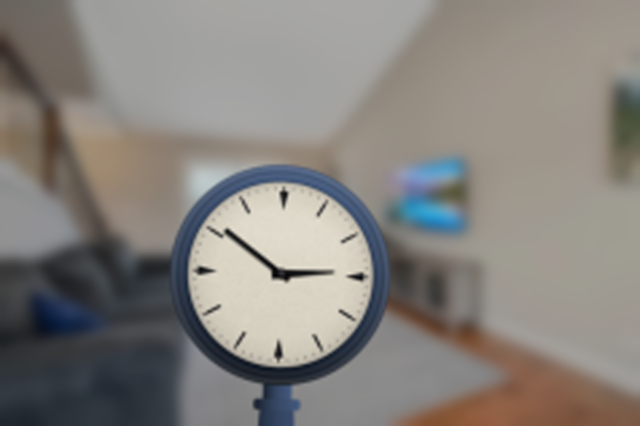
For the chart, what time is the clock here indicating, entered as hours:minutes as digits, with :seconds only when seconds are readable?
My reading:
2:51
